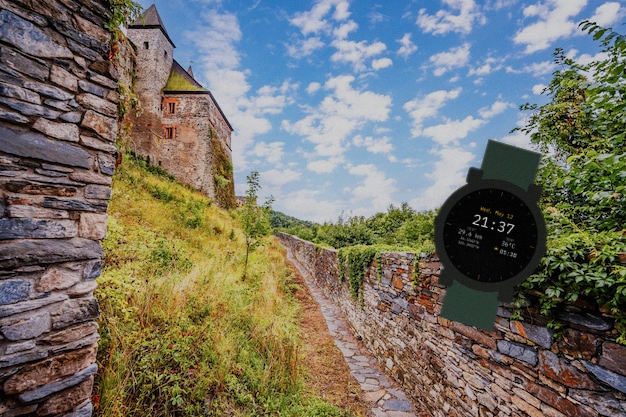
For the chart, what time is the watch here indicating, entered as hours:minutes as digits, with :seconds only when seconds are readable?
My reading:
21:37
